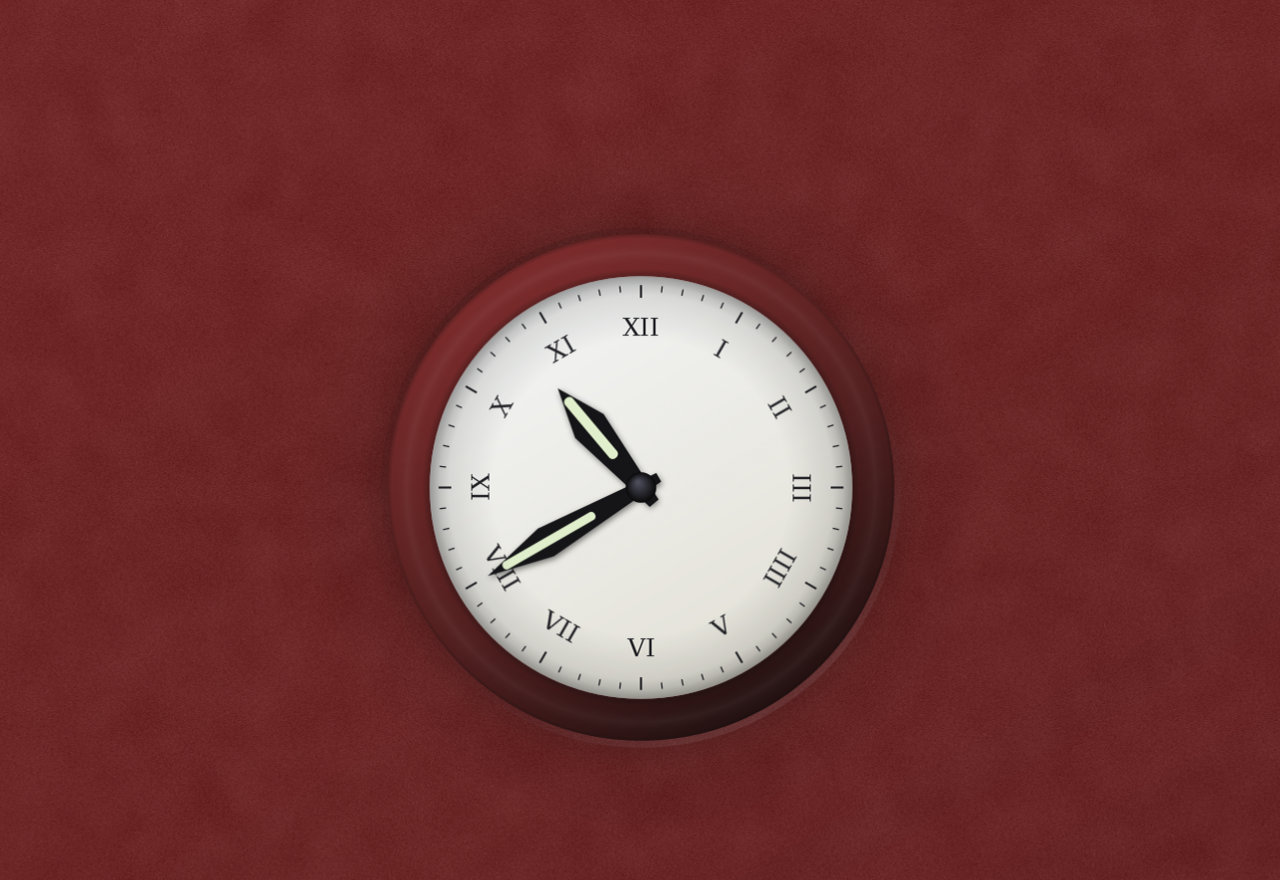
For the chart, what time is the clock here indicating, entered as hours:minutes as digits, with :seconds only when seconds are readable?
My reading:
10:40
